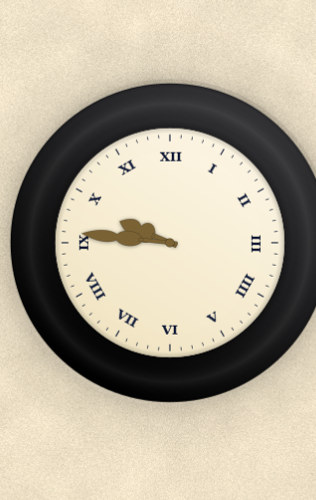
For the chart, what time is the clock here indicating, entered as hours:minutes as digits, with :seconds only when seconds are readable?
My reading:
9:46
